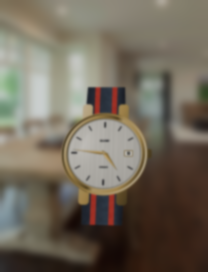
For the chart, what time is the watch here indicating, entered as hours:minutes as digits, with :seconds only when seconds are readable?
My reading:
4:46
